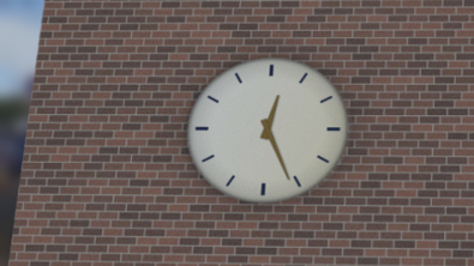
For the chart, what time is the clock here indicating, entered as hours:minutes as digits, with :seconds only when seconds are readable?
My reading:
12:26
